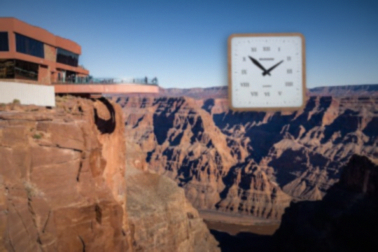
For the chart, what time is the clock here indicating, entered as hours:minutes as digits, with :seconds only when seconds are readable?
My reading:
1:52
